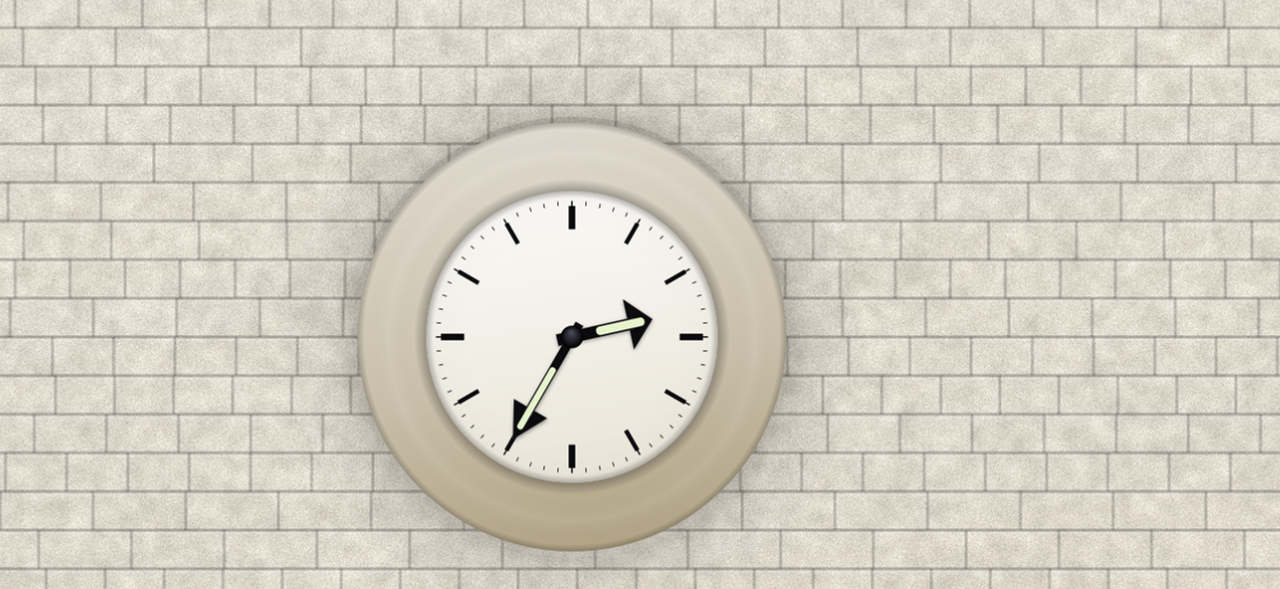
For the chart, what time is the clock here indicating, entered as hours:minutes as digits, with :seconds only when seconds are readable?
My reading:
2:35
